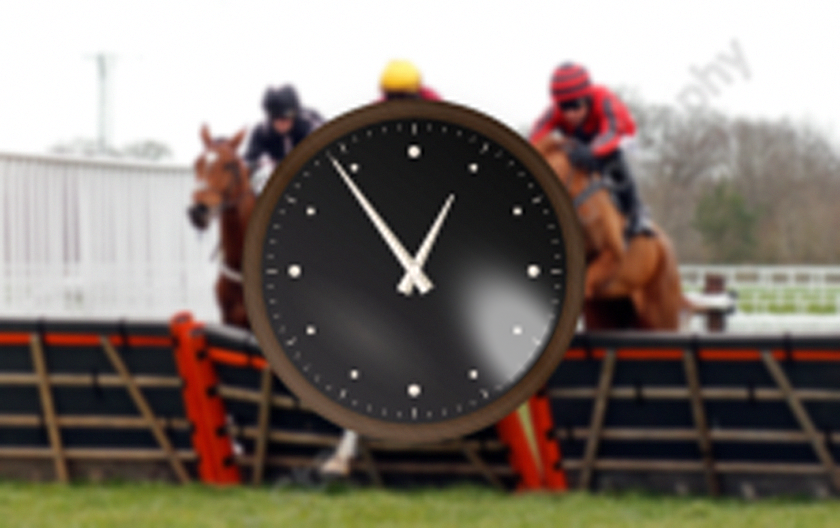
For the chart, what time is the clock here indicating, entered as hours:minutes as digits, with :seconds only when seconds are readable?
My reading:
12:54
